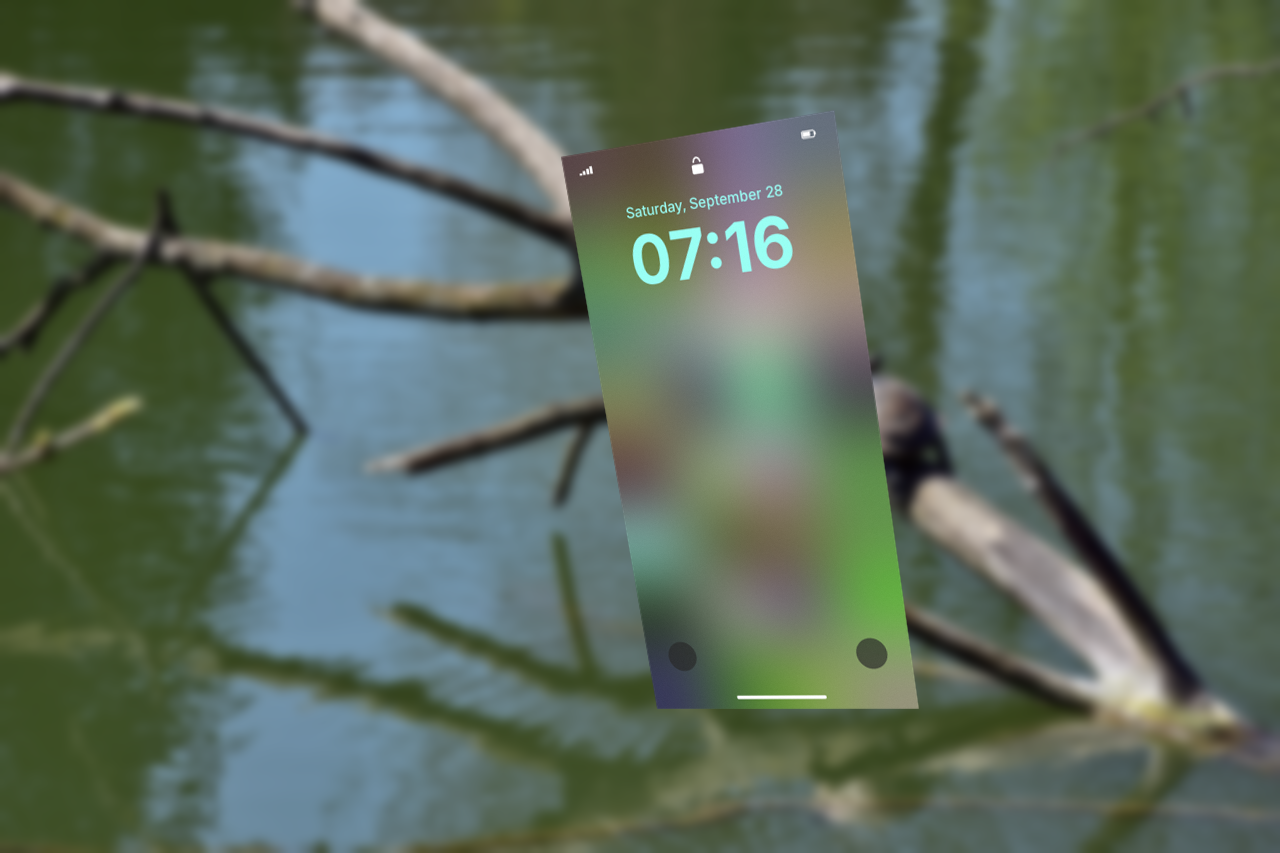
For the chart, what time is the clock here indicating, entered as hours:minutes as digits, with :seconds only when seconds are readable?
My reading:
7:16
